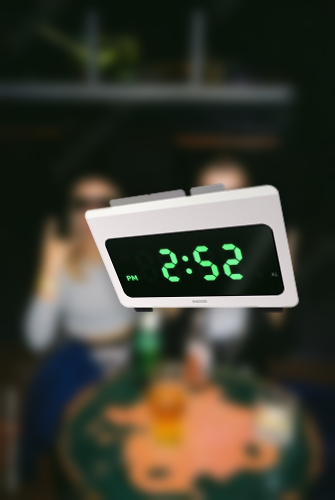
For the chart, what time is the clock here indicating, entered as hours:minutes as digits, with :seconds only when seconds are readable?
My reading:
2:52
